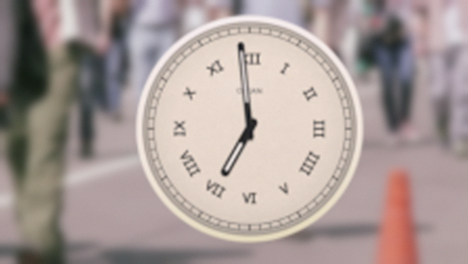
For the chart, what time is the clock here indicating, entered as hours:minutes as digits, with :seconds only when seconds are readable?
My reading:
6:59
